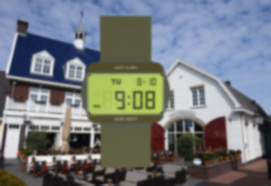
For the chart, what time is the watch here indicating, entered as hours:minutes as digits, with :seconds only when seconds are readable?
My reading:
9:08
